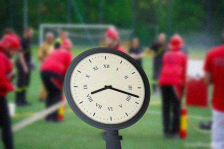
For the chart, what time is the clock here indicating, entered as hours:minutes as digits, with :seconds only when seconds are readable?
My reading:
8:18
